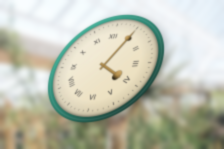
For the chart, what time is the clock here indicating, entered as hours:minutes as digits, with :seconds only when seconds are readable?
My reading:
4:05
